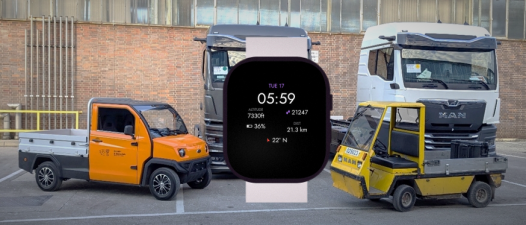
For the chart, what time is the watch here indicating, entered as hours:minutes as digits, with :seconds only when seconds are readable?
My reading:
5:59
